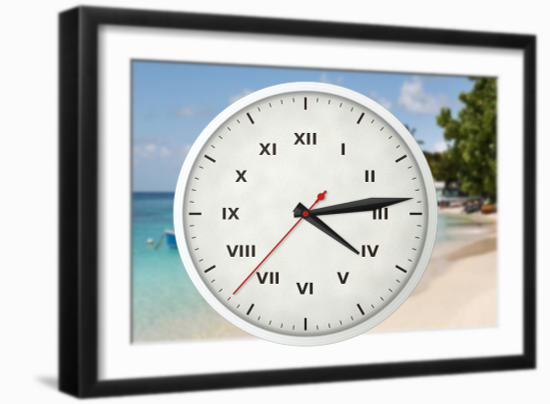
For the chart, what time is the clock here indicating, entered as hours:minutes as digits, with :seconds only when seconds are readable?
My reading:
4:13:37
